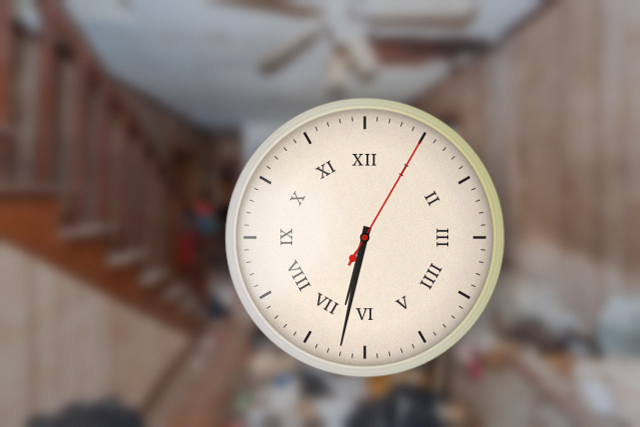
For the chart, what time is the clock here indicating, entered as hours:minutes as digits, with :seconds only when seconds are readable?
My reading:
6:32:05
